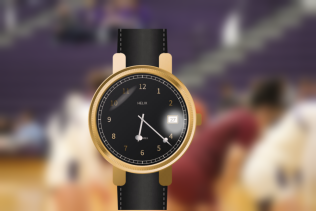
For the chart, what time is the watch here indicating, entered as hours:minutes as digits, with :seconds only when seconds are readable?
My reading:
6:22
